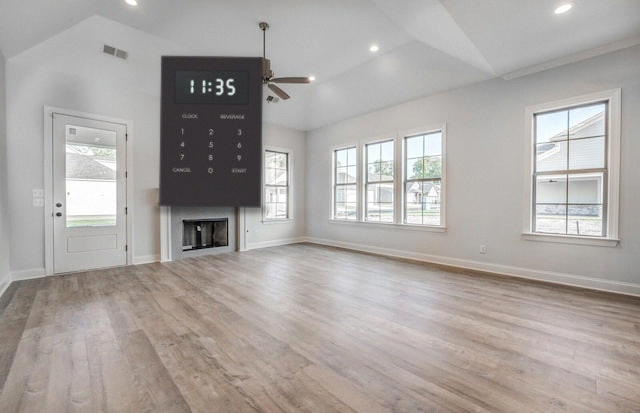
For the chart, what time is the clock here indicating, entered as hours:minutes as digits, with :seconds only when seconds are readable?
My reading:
11:35
